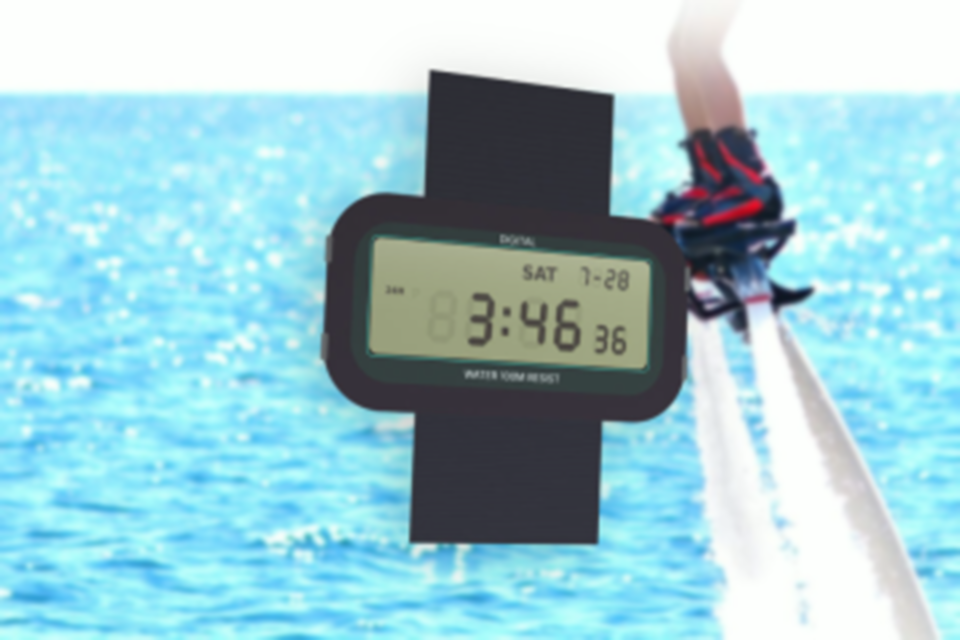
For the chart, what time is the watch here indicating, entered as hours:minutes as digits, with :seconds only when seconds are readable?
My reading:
3:46:36
